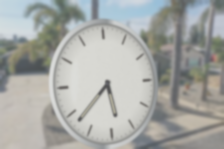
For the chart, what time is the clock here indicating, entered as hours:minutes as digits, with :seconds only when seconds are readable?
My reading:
5:38
